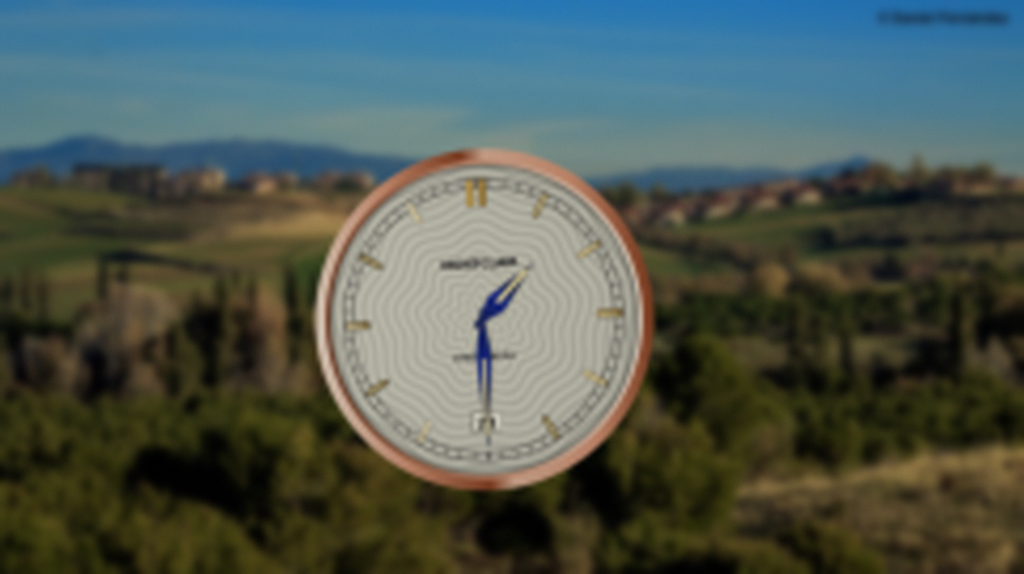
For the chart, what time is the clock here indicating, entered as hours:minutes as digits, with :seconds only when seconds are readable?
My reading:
1:30
